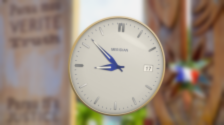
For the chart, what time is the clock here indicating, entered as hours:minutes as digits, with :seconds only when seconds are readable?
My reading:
8:52
